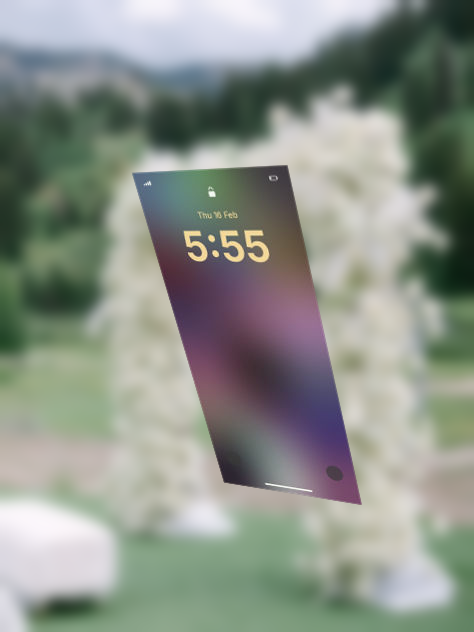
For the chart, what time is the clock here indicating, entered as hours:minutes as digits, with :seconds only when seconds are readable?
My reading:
5:55
